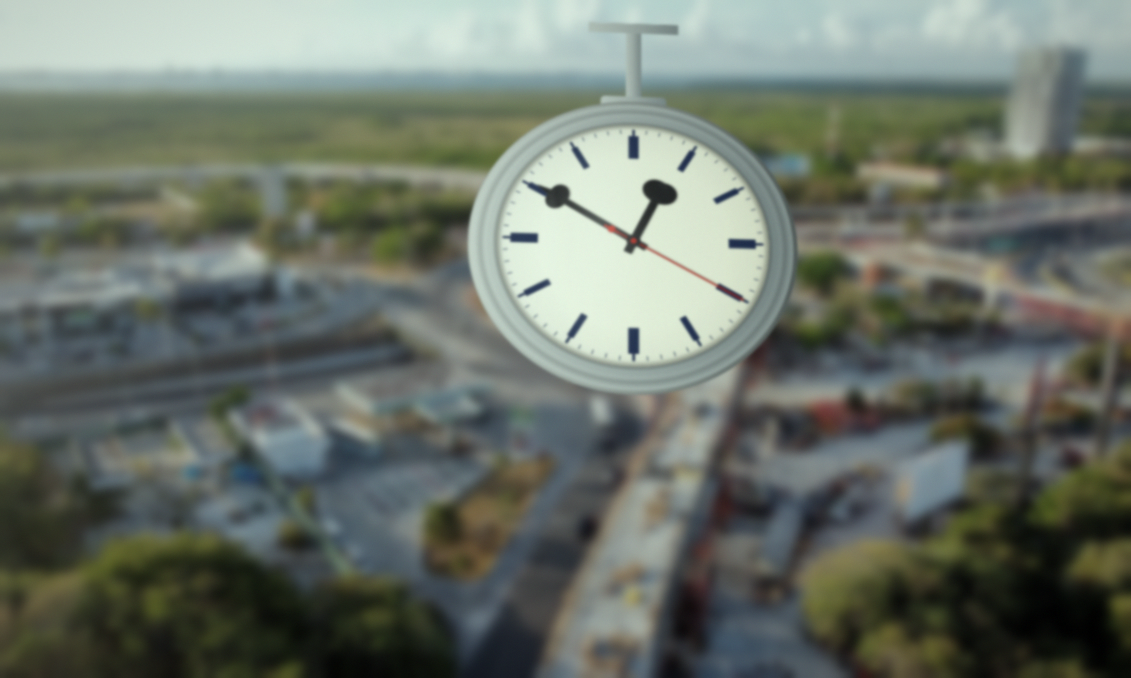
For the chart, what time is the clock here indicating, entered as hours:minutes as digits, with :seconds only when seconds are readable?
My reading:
12:50:20
